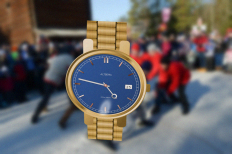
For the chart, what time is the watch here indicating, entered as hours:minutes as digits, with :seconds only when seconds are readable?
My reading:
4:47
